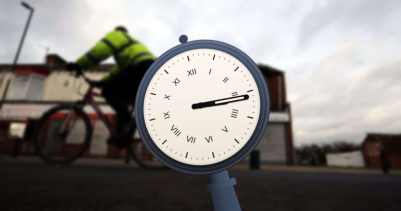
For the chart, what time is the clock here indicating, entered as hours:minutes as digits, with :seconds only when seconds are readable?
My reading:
3:16
